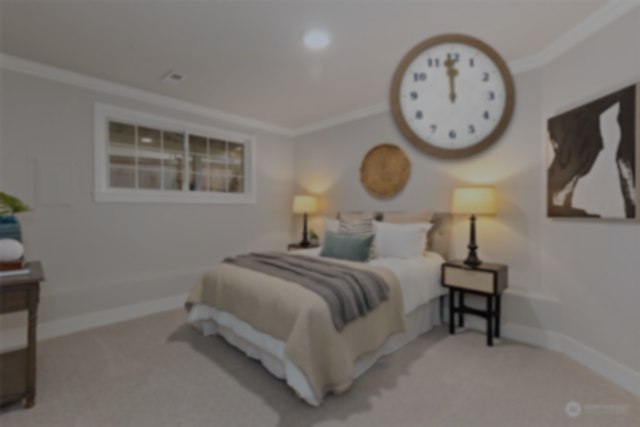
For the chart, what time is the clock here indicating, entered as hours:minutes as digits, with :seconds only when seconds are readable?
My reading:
11:59
